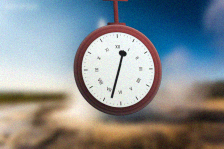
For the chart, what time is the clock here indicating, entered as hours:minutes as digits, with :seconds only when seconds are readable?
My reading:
12:33
